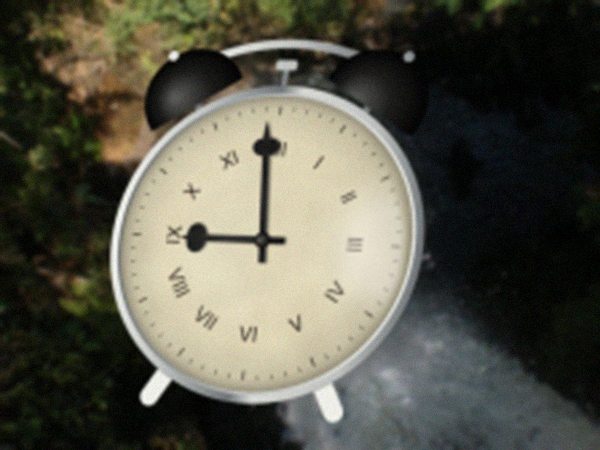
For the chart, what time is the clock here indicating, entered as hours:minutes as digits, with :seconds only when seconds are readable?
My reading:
8:59
